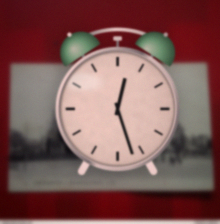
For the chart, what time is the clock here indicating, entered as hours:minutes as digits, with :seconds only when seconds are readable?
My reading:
12:27
